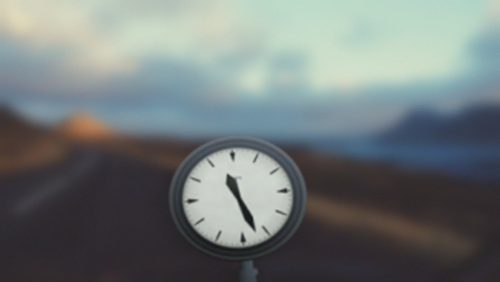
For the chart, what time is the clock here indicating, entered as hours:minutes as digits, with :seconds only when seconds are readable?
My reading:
11:27
